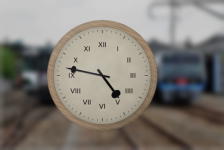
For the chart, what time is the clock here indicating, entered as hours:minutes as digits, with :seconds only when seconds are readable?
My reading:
4:47
